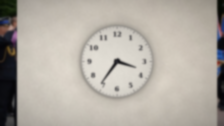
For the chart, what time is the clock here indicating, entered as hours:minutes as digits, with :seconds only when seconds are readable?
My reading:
3:36
